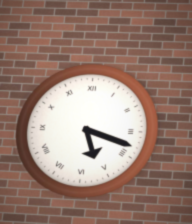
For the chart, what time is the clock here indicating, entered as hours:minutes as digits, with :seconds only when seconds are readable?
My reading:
5:18
